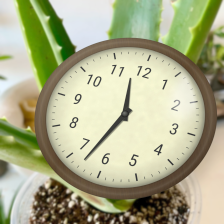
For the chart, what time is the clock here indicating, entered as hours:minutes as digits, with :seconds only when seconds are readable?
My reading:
11:33
